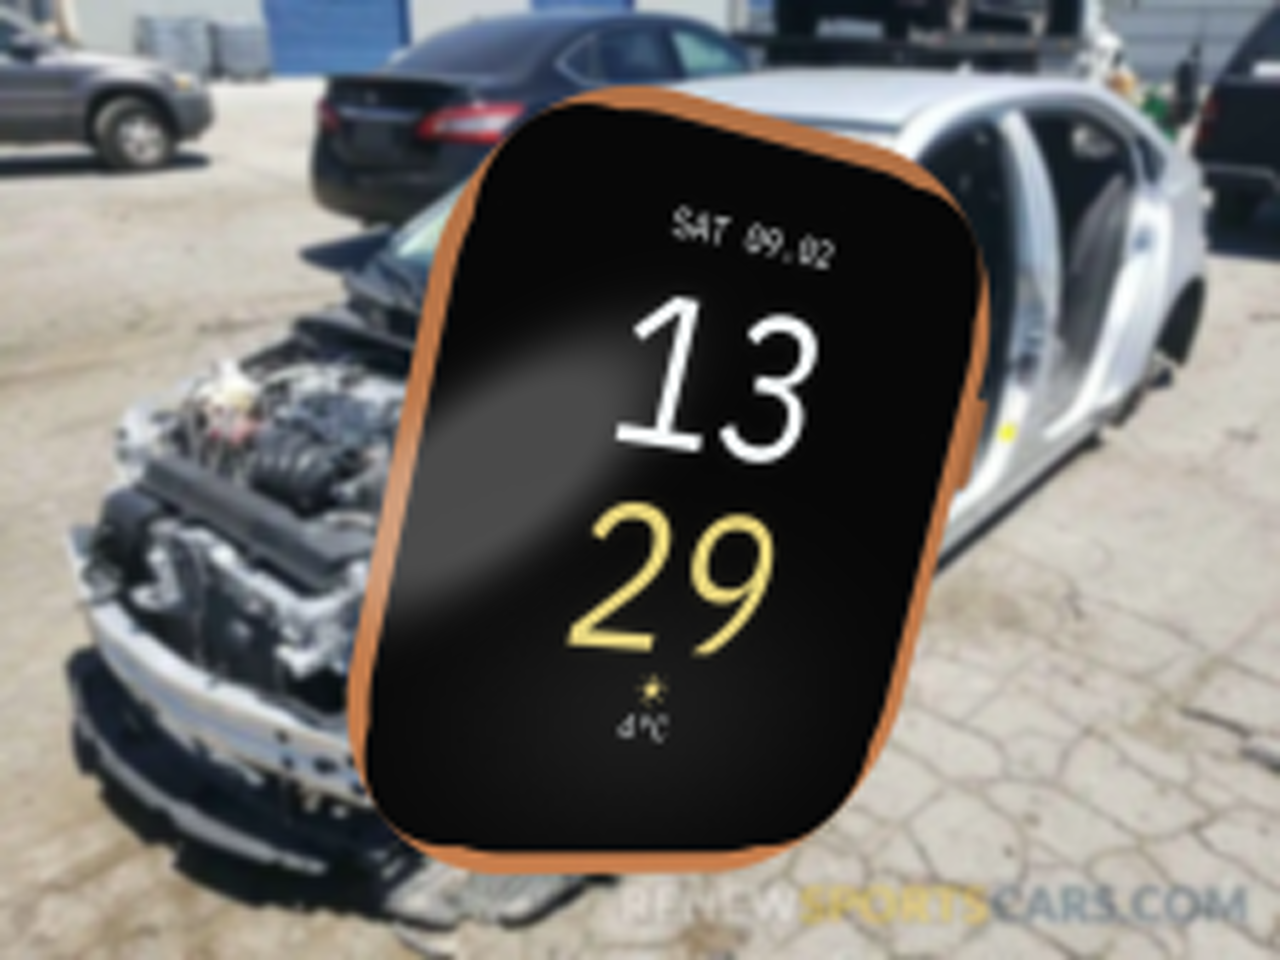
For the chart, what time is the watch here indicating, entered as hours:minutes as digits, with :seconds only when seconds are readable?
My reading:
13:29
